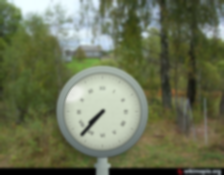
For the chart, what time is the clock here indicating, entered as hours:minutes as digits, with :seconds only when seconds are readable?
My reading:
7:37
